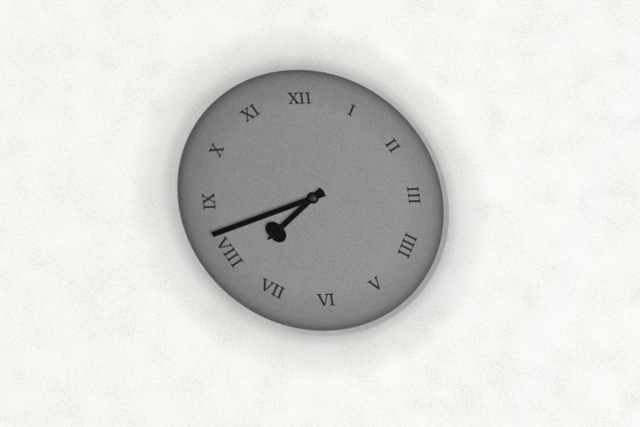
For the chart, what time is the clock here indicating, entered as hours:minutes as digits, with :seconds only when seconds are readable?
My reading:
7:42
